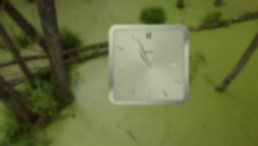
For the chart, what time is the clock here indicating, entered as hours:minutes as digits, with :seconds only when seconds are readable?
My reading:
10:56
